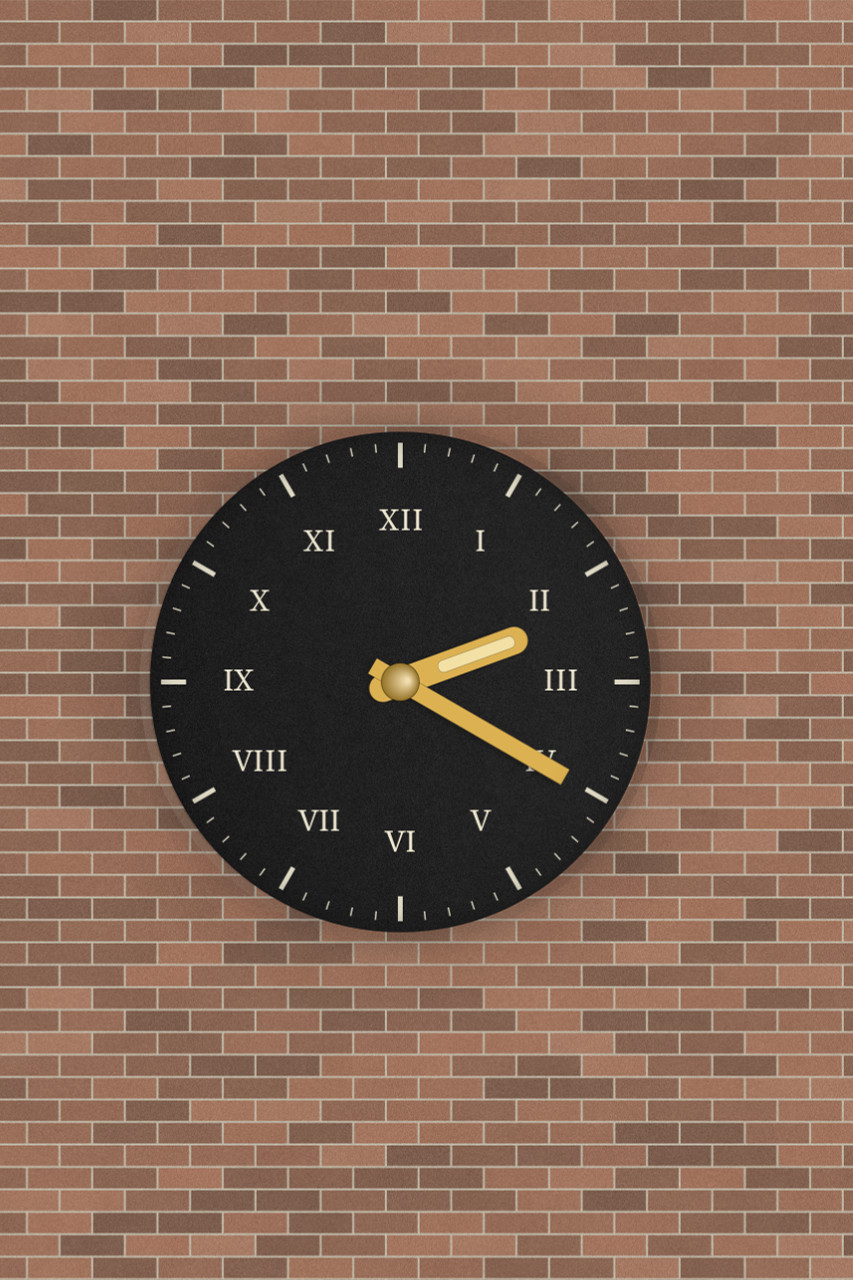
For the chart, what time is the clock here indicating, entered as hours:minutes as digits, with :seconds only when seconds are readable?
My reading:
2:20
